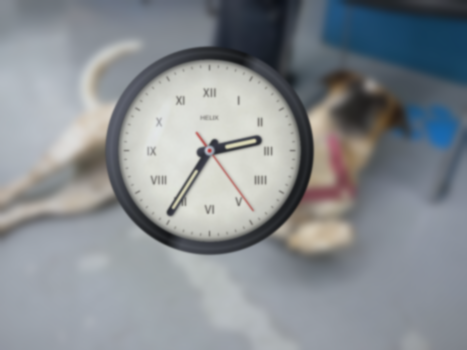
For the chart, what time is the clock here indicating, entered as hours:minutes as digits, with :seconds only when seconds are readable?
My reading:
2:35:24
